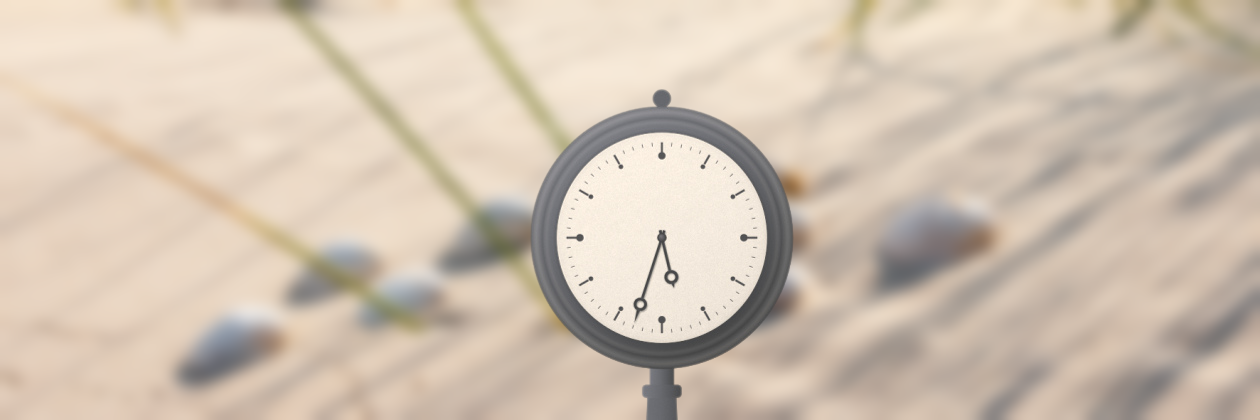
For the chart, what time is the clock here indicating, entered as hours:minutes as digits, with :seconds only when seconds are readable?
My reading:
5:33
